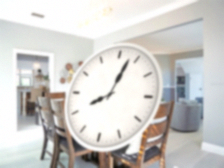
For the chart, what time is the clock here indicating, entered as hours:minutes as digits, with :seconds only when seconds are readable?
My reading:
8:03
